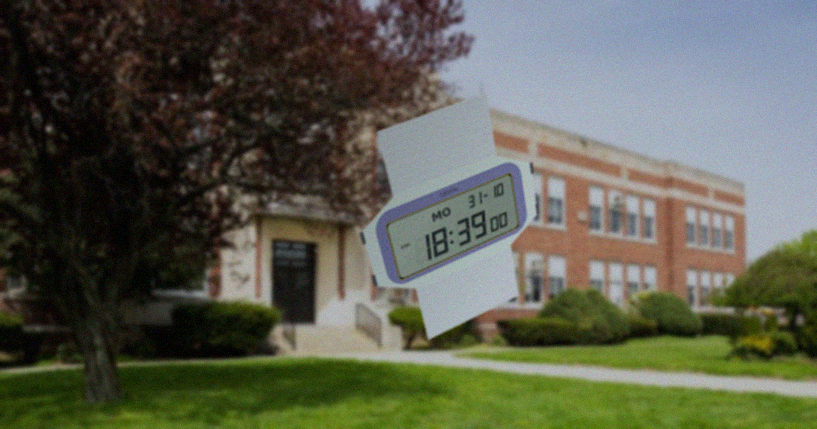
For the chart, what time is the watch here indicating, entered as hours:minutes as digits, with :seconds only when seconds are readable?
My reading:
18:39:00
